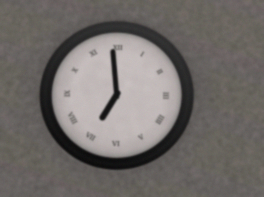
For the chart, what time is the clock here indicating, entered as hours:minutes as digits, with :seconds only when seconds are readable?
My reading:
6:59
